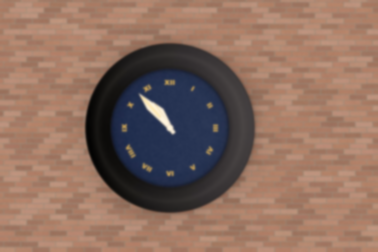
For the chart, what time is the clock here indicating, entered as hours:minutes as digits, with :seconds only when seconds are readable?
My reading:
10:53
